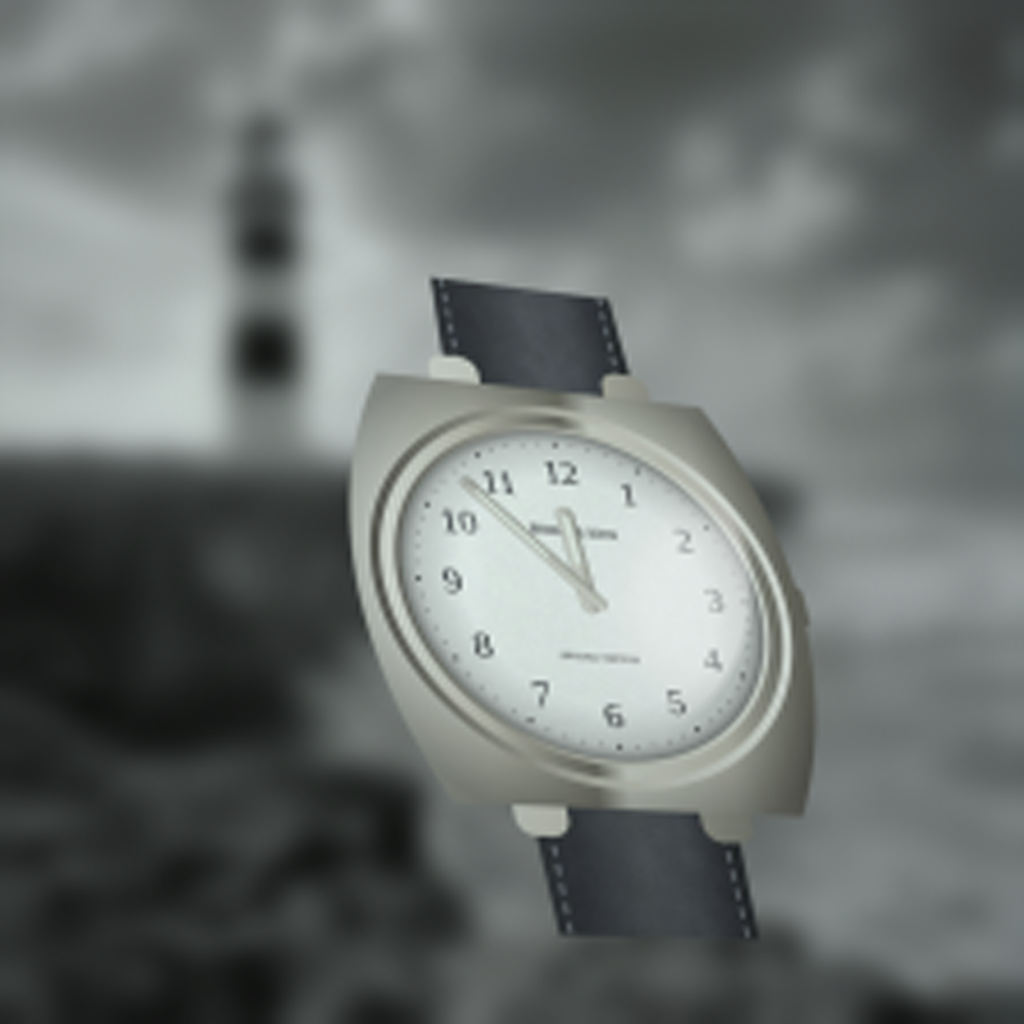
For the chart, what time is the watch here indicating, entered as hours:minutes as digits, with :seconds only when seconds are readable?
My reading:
11:53
